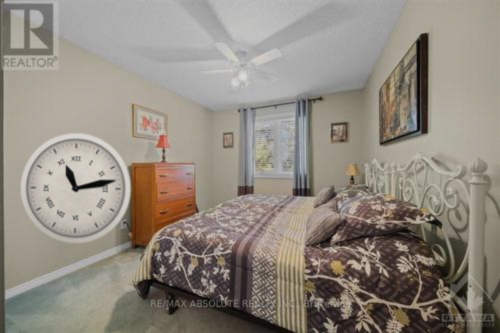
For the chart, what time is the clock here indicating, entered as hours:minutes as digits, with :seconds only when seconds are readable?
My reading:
11:13
